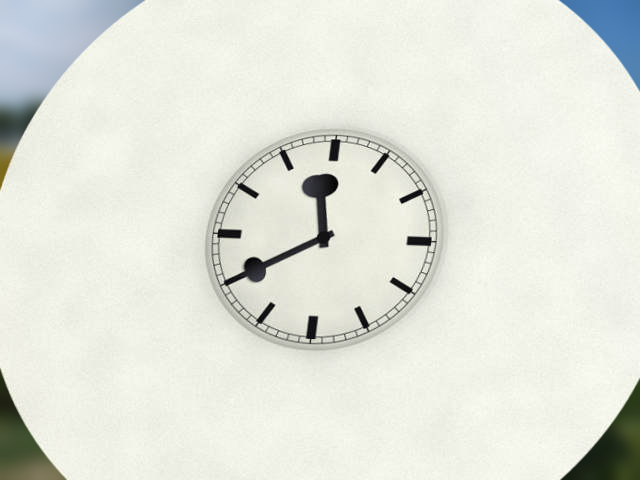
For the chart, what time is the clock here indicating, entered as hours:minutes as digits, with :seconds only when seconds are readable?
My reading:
11:40
